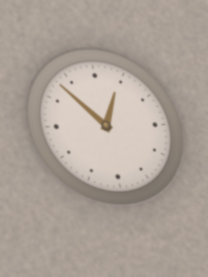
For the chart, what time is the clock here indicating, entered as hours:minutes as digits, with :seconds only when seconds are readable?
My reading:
12:53
